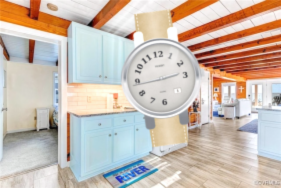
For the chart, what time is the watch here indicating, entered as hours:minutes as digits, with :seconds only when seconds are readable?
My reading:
2:44
